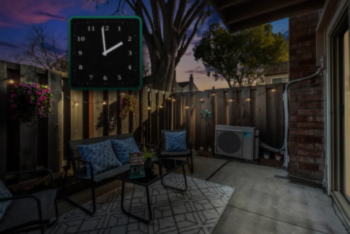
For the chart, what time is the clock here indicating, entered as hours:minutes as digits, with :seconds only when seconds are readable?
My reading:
1:59
